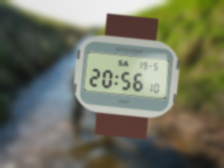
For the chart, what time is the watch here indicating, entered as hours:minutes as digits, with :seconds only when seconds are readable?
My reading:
20:56
